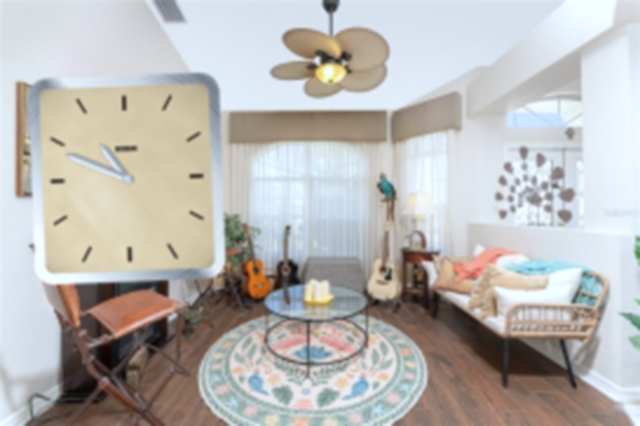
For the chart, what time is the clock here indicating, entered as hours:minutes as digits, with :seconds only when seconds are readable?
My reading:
10:49
